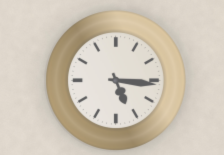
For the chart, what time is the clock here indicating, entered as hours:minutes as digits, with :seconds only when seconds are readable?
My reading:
5:16
